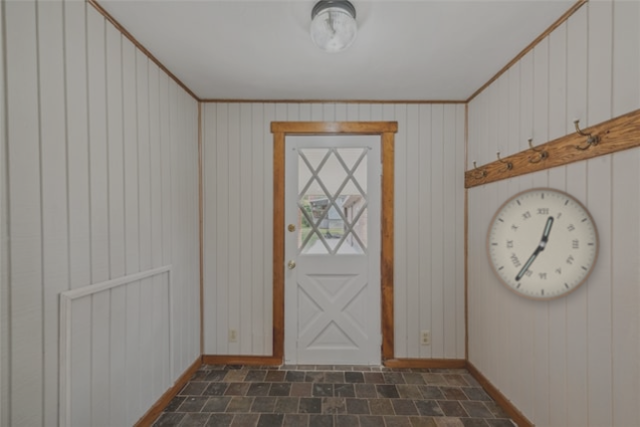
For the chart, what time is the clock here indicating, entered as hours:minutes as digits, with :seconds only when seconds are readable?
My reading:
12:36
